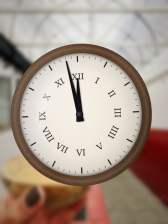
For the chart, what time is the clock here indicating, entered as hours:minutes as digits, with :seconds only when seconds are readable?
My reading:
11:58
